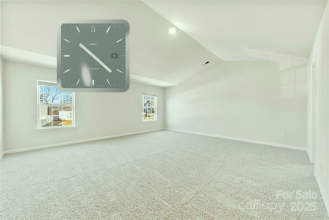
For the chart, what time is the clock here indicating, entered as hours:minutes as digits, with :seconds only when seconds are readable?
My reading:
10:22
